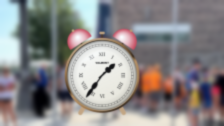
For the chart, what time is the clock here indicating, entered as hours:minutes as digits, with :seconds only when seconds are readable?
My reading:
1:36
